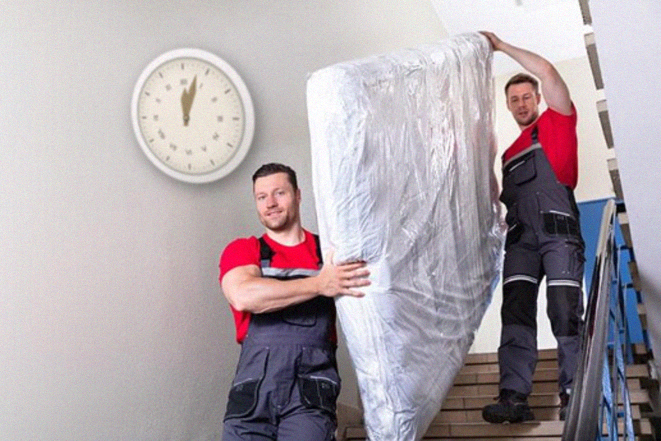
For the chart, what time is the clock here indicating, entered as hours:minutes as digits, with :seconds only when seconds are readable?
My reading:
12:03
